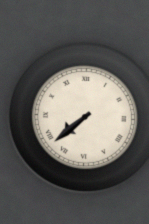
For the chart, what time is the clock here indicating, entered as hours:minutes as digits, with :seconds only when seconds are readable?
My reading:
7:38
